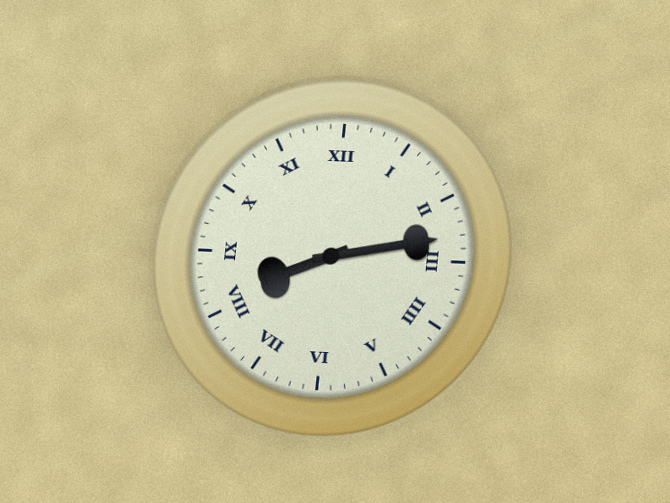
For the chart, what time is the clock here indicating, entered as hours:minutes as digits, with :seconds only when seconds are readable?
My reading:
8:13
